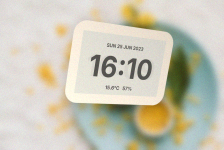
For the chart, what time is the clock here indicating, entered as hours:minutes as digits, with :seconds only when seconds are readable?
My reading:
16:10
